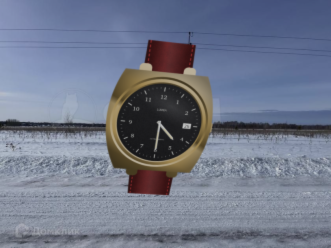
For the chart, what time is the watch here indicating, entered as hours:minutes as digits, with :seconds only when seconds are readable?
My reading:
4:30
